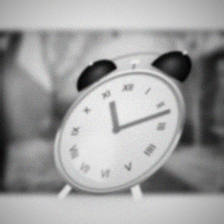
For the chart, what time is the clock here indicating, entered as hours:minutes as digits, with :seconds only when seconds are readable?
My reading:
11:12
